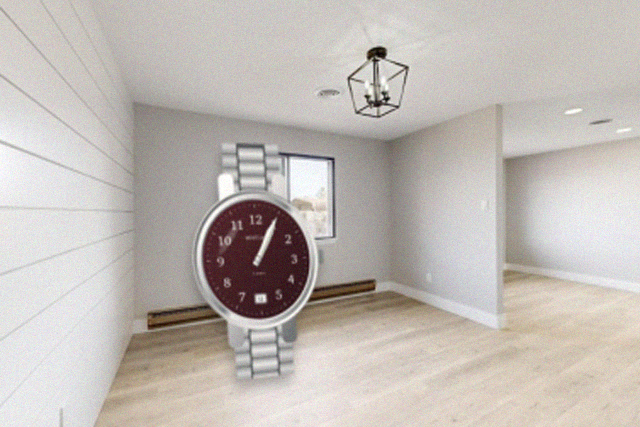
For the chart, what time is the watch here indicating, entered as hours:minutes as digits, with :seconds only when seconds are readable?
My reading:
1:05
